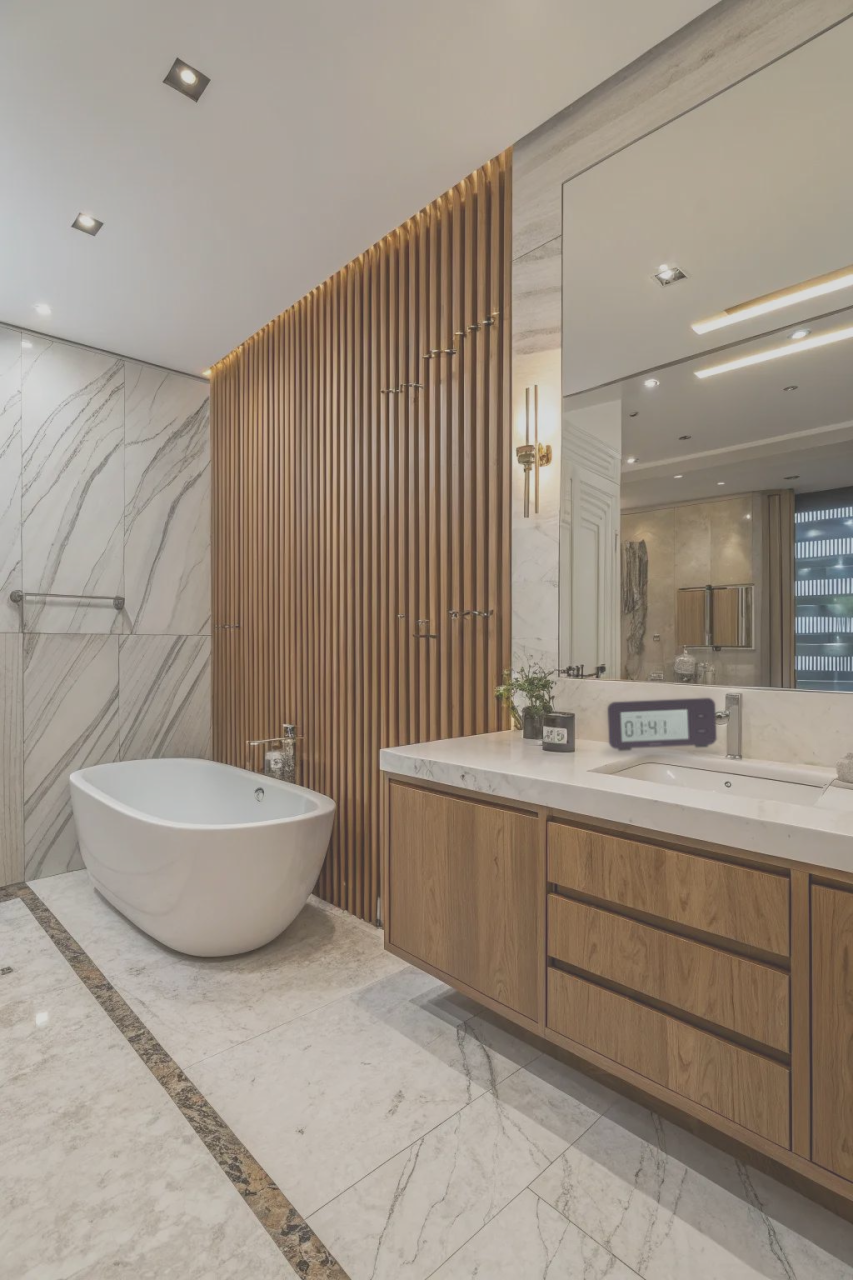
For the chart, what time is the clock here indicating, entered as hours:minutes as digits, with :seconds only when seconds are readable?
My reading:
1:41
